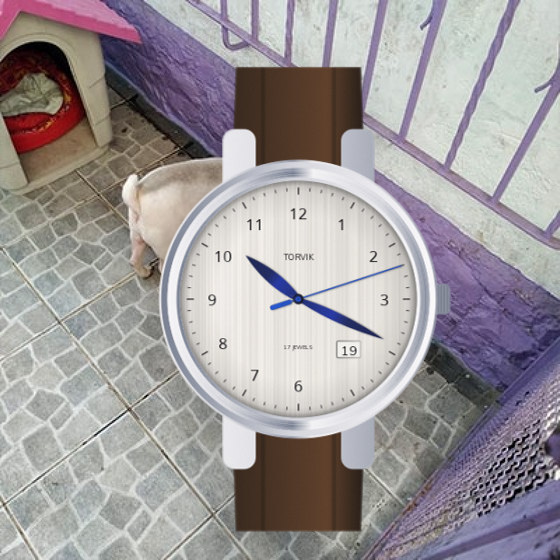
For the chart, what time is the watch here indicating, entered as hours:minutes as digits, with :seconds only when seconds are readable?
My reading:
10:19:12
